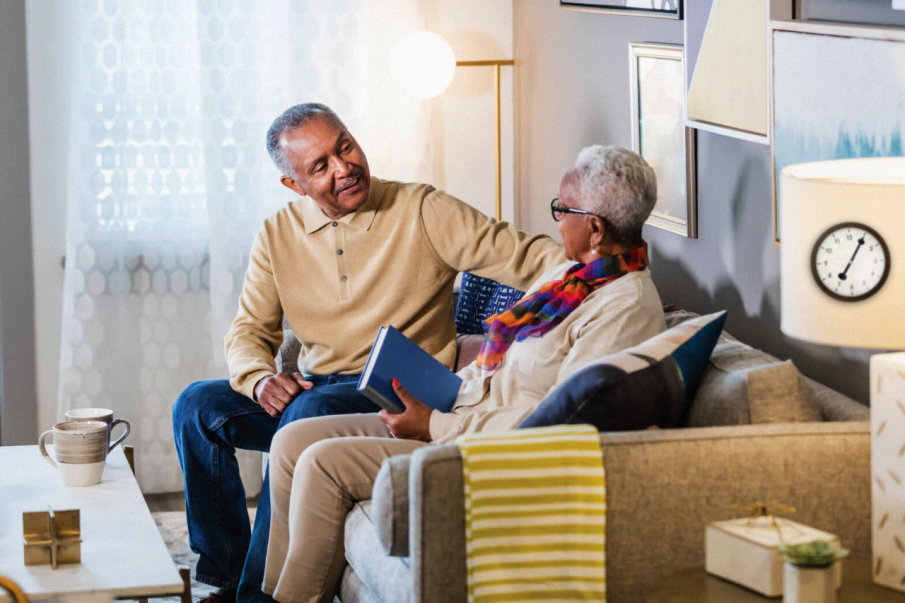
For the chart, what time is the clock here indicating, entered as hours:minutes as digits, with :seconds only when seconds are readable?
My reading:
7:05
